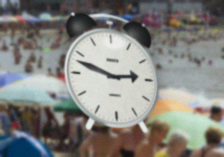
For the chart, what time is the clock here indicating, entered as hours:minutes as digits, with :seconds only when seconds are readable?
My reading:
2:48
